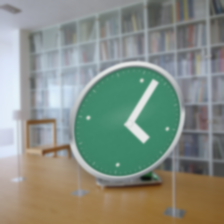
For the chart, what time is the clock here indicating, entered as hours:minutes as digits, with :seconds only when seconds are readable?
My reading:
4:03
